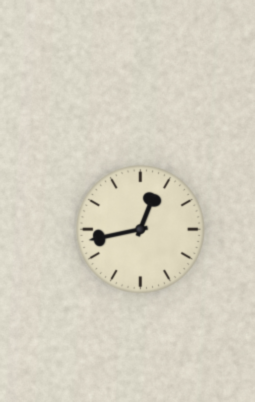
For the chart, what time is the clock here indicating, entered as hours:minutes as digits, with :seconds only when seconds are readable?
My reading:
12:43
